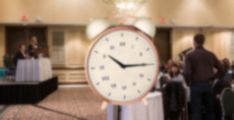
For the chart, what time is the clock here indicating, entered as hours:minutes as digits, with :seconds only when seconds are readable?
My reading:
10:15
